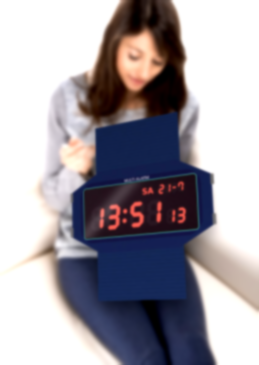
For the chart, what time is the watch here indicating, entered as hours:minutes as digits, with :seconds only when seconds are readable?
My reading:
13:51:13
